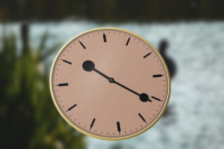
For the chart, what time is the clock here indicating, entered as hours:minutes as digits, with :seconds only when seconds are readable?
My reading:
10:21
